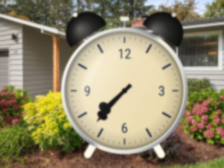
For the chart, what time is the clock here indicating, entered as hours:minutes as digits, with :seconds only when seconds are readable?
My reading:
7:37
